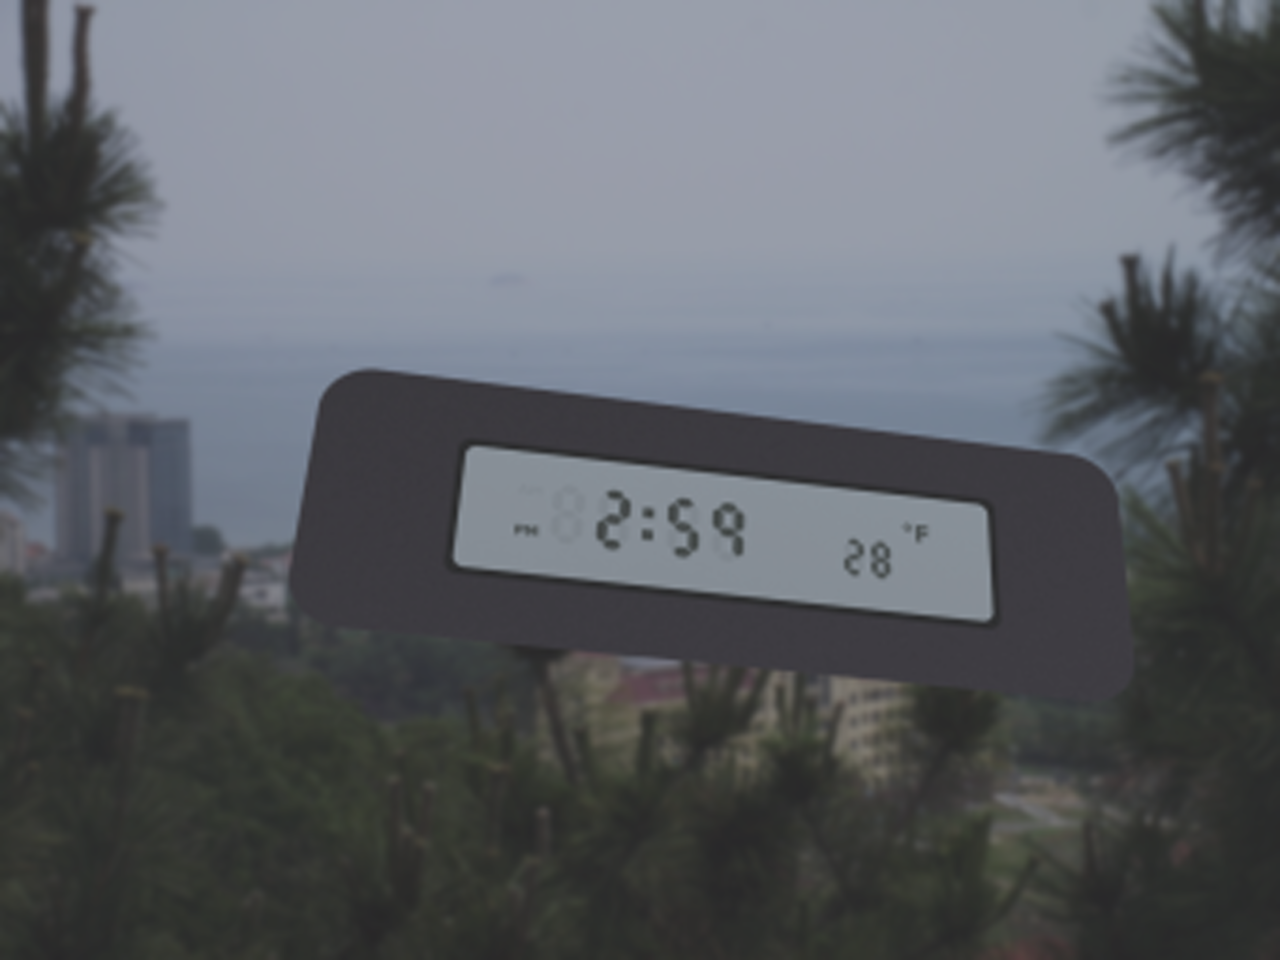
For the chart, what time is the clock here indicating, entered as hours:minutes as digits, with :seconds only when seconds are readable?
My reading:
2:59
